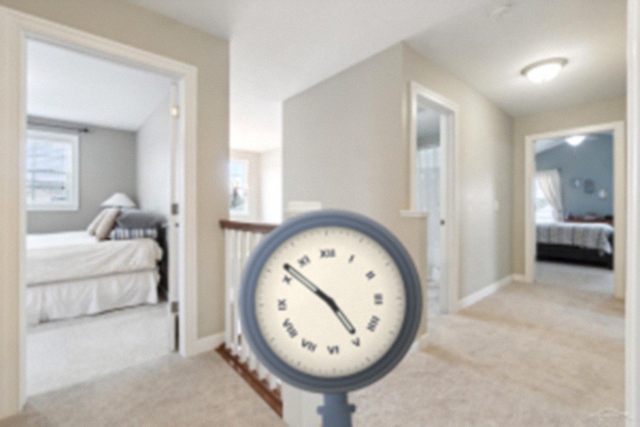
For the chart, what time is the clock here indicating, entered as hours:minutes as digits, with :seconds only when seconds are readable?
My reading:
4:52
